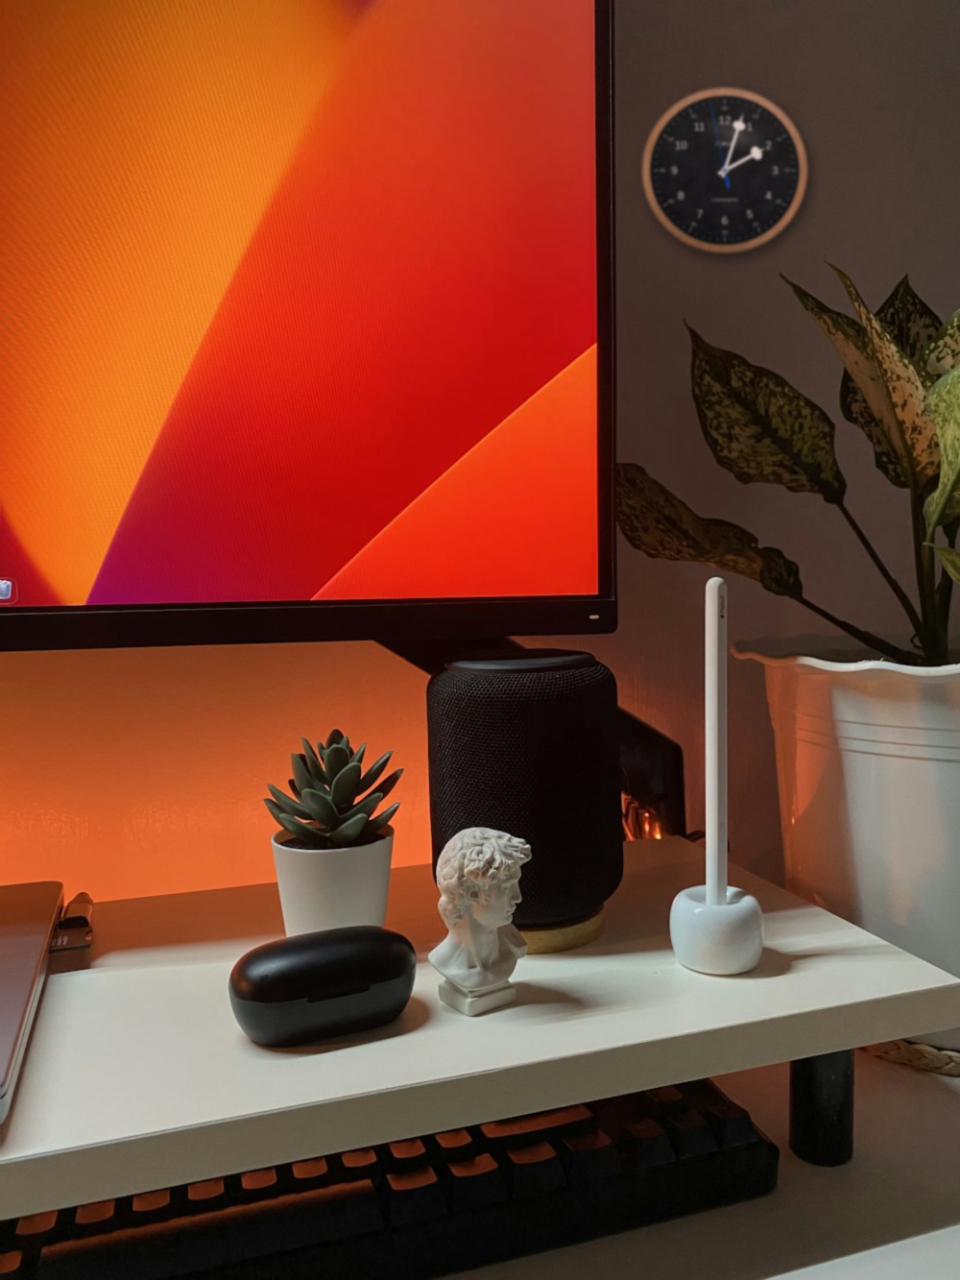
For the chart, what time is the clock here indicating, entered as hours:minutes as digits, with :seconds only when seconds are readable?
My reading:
2:02:58
